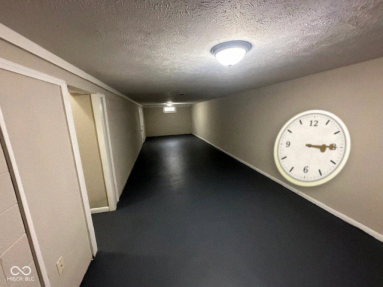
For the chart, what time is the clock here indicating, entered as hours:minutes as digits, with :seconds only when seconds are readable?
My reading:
3:15
